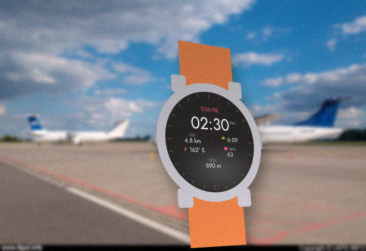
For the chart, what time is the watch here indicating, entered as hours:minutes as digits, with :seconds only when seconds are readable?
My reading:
2:30
